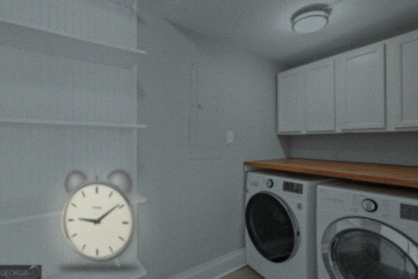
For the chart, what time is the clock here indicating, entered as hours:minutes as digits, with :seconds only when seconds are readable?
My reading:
9:09
